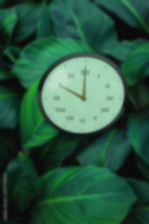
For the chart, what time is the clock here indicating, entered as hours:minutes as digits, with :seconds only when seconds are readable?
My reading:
10:00
